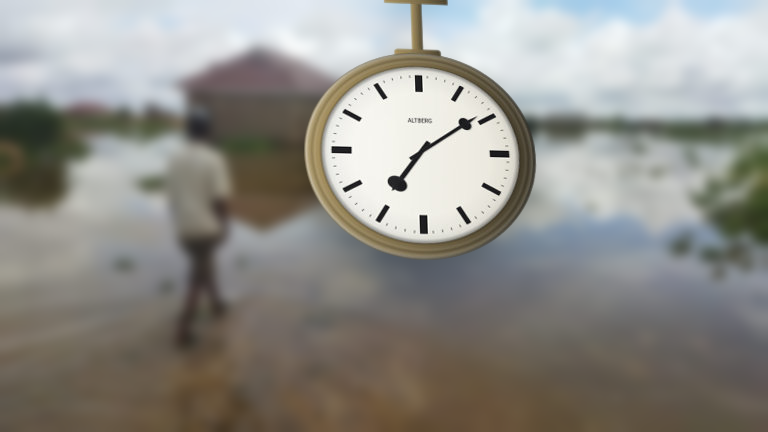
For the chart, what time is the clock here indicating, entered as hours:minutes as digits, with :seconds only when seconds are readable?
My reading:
7:09
